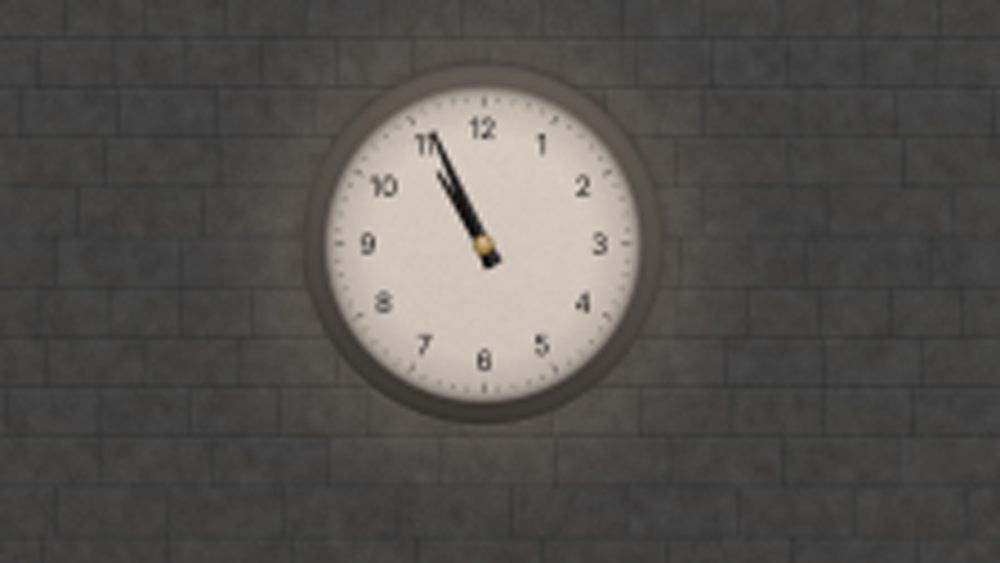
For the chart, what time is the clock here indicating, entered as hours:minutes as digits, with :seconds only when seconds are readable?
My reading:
10:56
